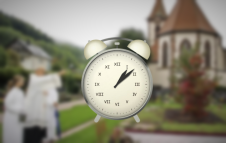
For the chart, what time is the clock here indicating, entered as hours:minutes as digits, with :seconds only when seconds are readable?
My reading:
1:08
